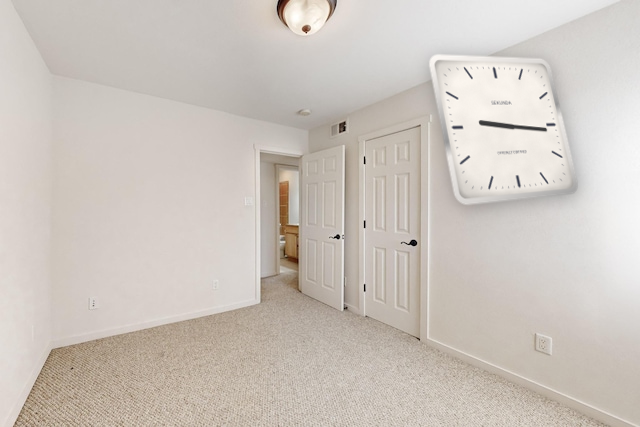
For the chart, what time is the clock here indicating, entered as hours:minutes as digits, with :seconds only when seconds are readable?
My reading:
9:16
